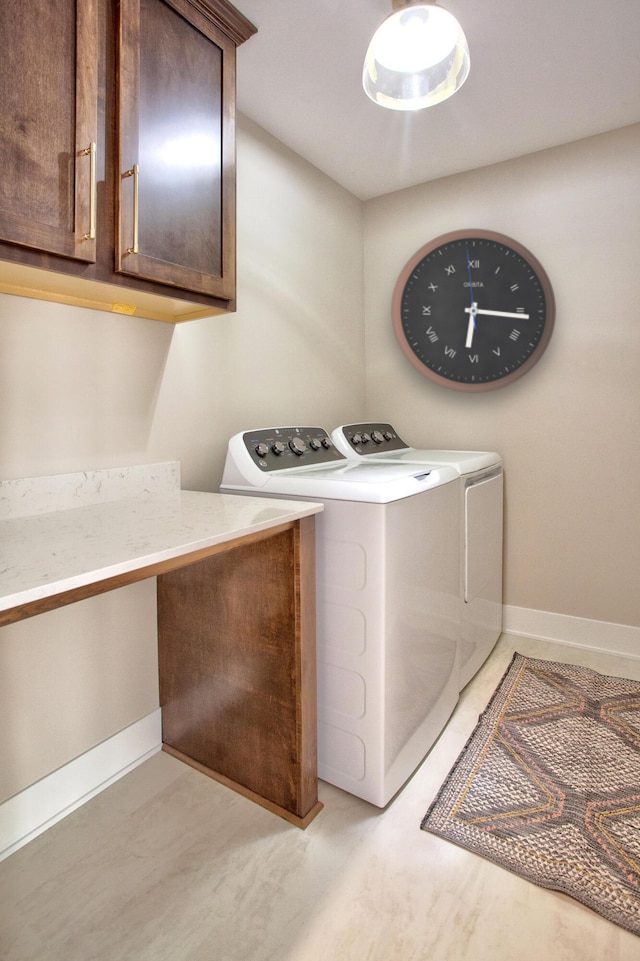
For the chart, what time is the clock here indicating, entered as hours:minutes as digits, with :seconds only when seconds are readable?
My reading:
6:15:59
